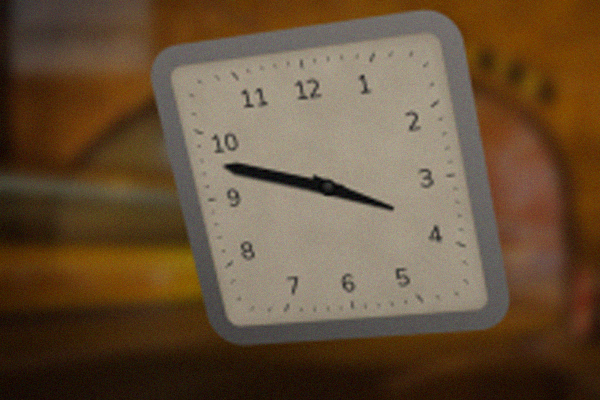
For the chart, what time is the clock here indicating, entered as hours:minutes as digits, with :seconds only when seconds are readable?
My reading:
3:48
